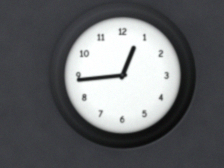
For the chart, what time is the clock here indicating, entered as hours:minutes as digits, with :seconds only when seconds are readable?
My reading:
12:44
